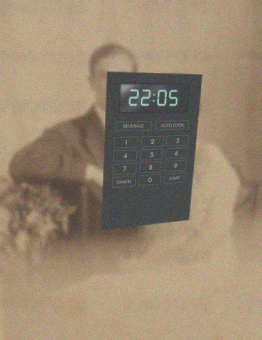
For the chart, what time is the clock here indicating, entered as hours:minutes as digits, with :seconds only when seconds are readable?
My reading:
22:05
